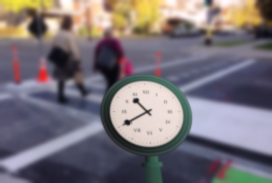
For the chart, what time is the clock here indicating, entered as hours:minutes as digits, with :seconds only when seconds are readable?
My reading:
10:40
